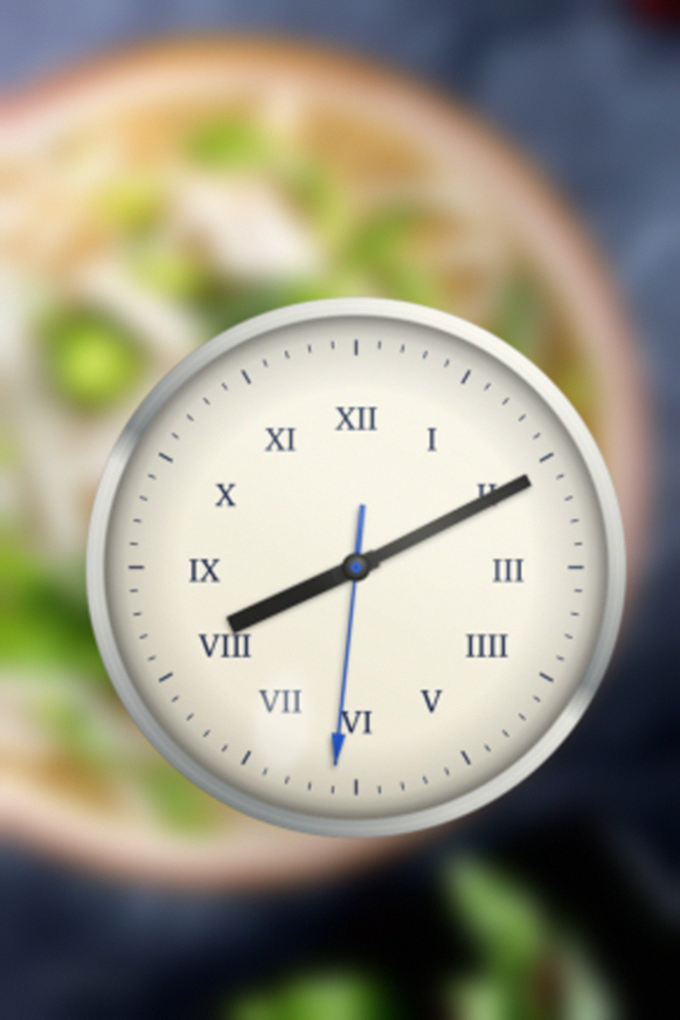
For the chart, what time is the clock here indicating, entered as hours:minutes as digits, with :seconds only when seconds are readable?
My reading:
8:10:31
